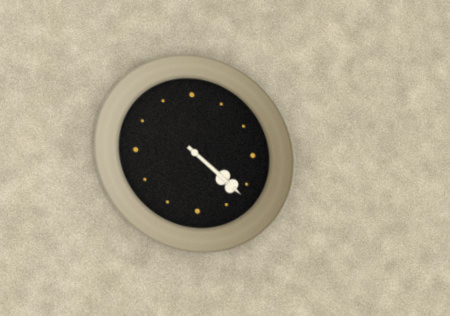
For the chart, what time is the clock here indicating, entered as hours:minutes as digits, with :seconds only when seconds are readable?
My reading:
4:22
